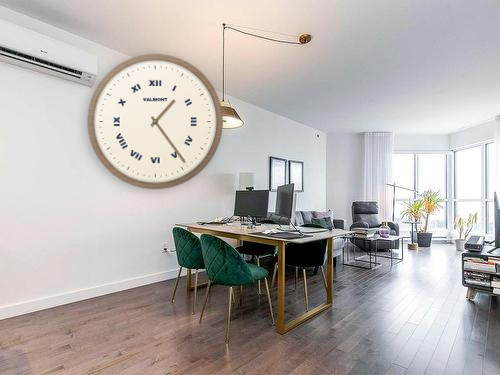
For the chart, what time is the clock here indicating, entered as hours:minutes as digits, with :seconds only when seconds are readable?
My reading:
1:24
